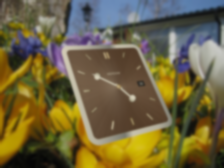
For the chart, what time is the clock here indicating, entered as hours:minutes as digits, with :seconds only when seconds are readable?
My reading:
4:51
